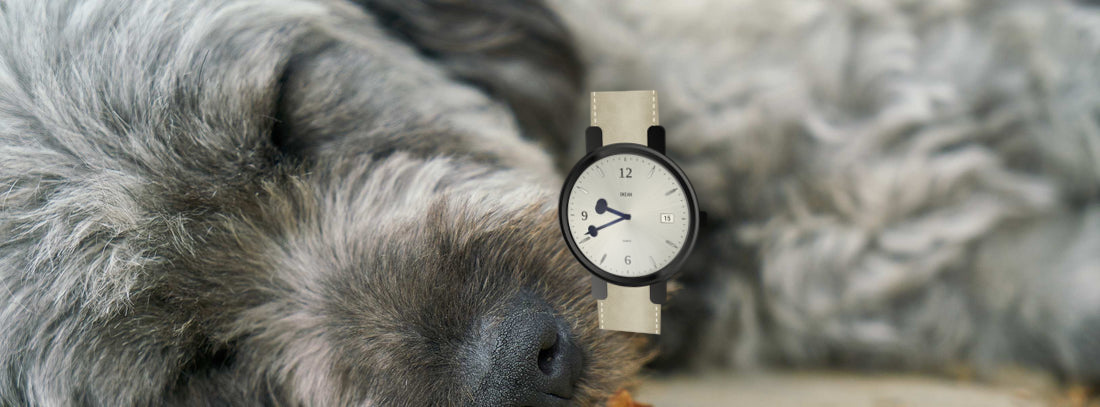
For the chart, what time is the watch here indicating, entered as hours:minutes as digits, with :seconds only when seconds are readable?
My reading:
9:41
